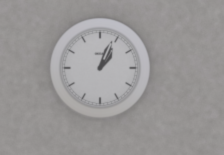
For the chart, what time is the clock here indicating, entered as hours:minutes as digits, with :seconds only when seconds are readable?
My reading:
1:04
